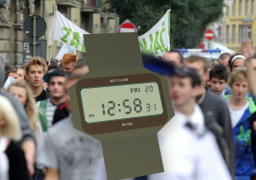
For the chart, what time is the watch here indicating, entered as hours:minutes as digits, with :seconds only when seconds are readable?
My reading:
12:58:31
